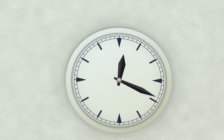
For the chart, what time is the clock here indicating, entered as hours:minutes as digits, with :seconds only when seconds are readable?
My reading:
12:19
